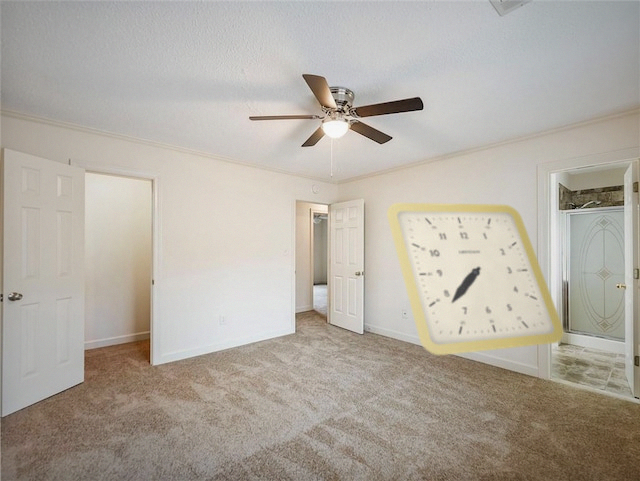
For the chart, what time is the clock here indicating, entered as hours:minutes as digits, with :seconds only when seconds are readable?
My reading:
7:38
